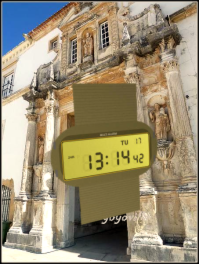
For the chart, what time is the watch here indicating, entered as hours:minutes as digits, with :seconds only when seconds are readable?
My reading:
13:14:42
